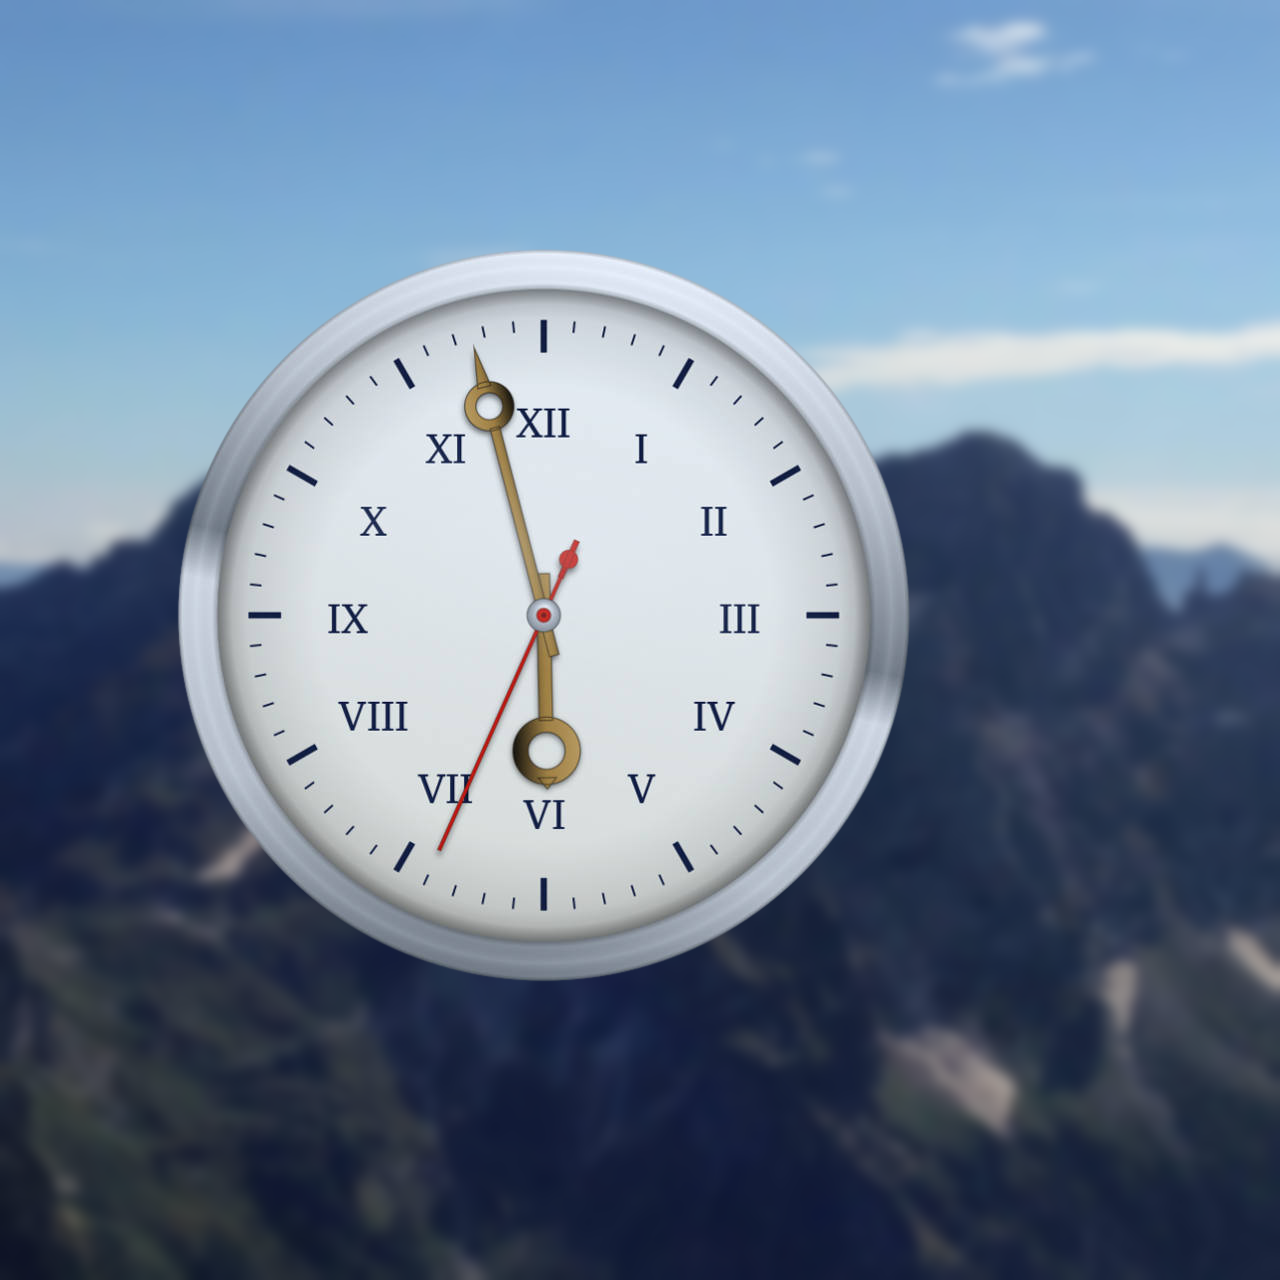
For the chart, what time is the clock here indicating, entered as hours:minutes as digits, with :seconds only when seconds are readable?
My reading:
5:57:34
